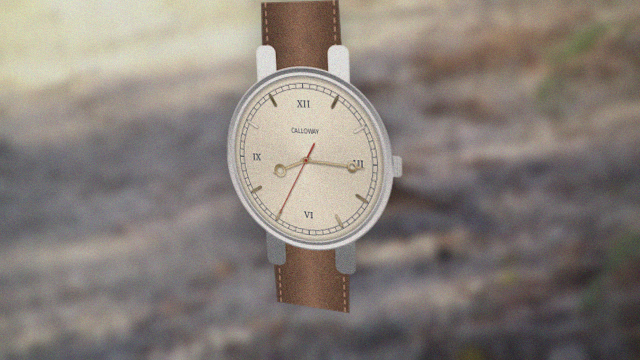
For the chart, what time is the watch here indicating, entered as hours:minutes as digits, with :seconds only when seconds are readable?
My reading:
8:15:35
